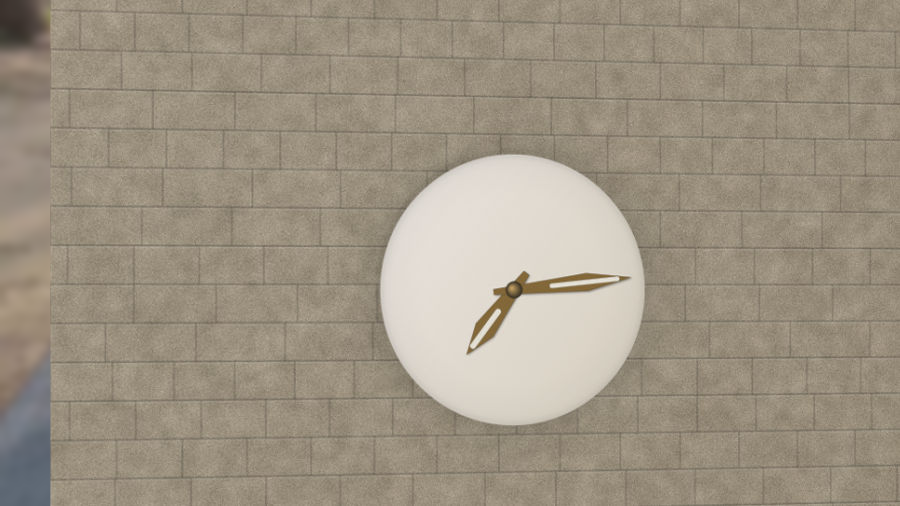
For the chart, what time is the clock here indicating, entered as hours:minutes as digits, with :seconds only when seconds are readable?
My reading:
7:14
